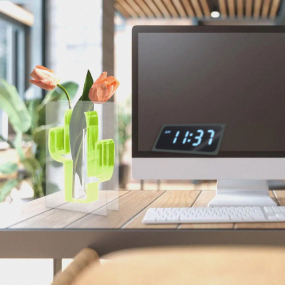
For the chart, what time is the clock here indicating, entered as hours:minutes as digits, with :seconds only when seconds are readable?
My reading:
11:37
